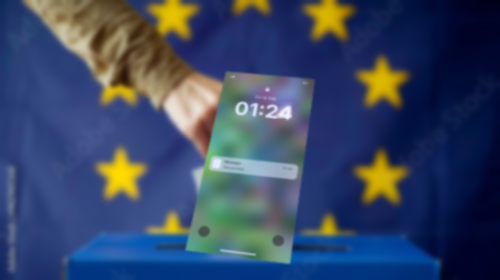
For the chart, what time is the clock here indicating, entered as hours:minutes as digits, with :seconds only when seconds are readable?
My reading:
1:24
